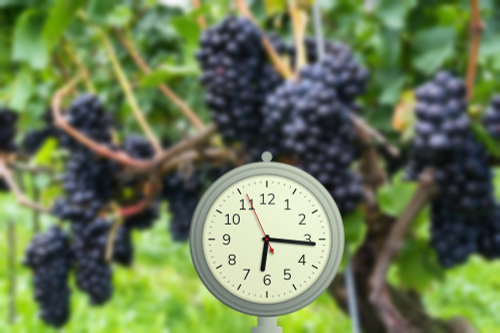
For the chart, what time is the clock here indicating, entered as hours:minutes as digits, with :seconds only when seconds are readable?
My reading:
6:15:56
